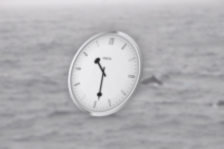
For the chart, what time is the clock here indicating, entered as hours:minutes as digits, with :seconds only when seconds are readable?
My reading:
10:29
